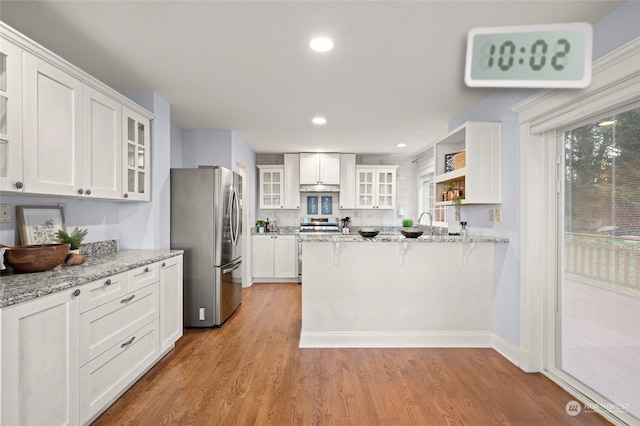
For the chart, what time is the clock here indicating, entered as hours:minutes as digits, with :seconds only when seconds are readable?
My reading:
10:02
